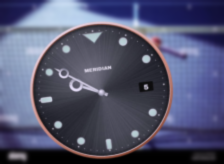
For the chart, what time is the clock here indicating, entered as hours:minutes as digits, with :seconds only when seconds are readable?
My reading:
9:51
